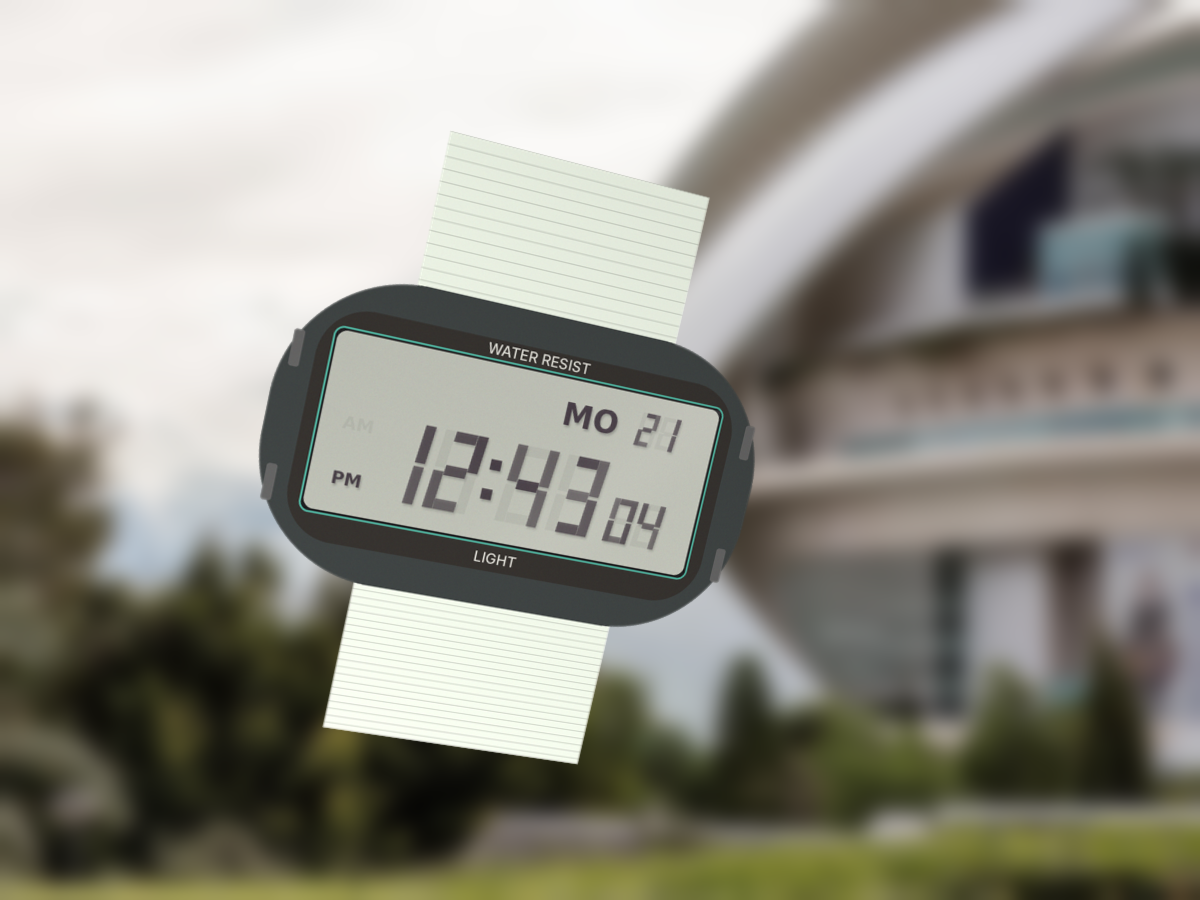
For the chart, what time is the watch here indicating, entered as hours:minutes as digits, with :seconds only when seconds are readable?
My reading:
12:43:04
